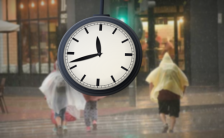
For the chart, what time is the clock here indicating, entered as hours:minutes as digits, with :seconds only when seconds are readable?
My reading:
11:42
